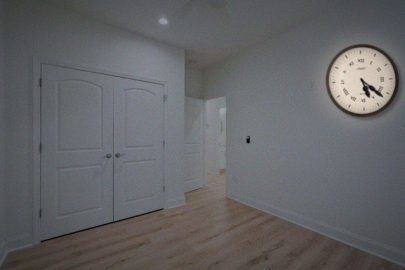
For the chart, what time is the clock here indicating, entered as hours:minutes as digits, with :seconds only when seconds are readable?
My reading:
5:22
